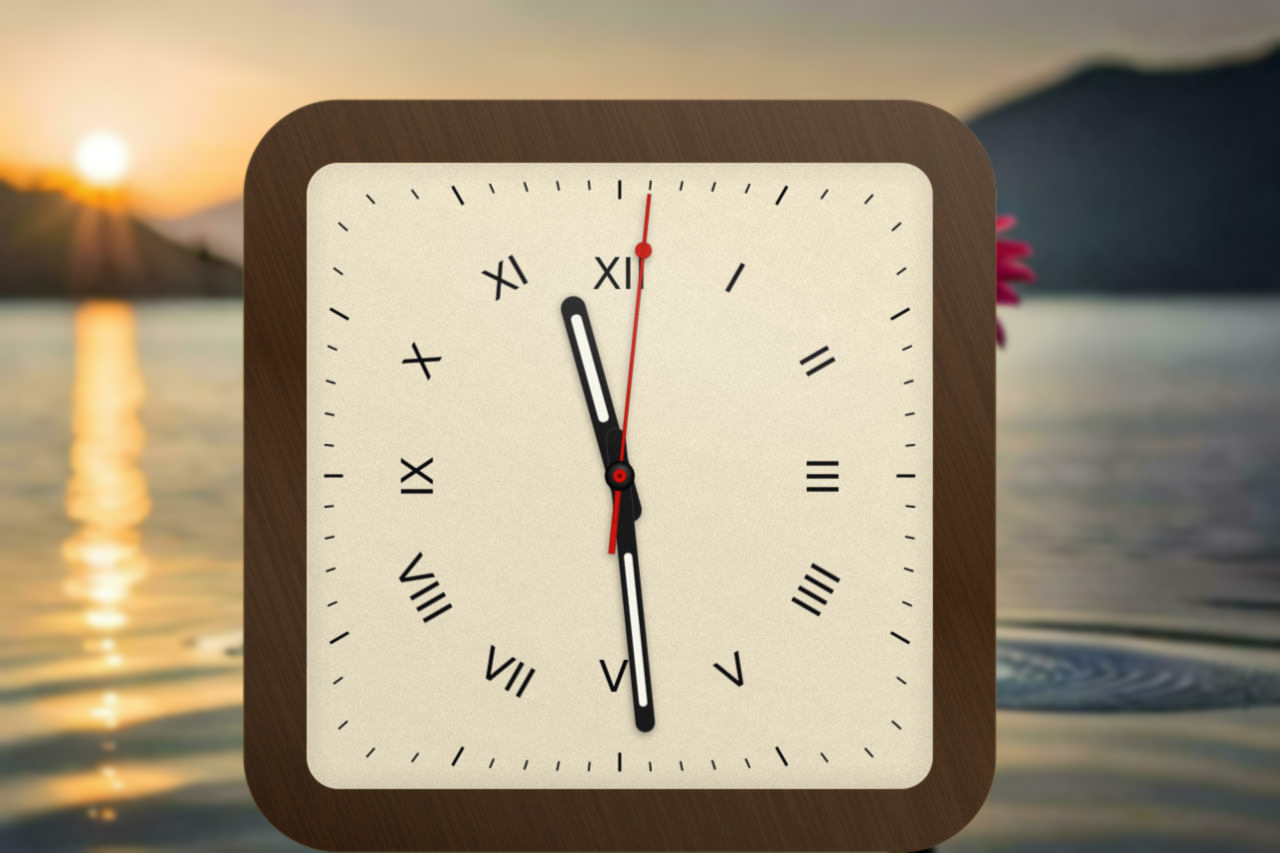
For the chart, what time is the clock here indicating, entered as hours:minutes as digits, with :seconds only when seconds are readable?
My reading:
11:29:01
